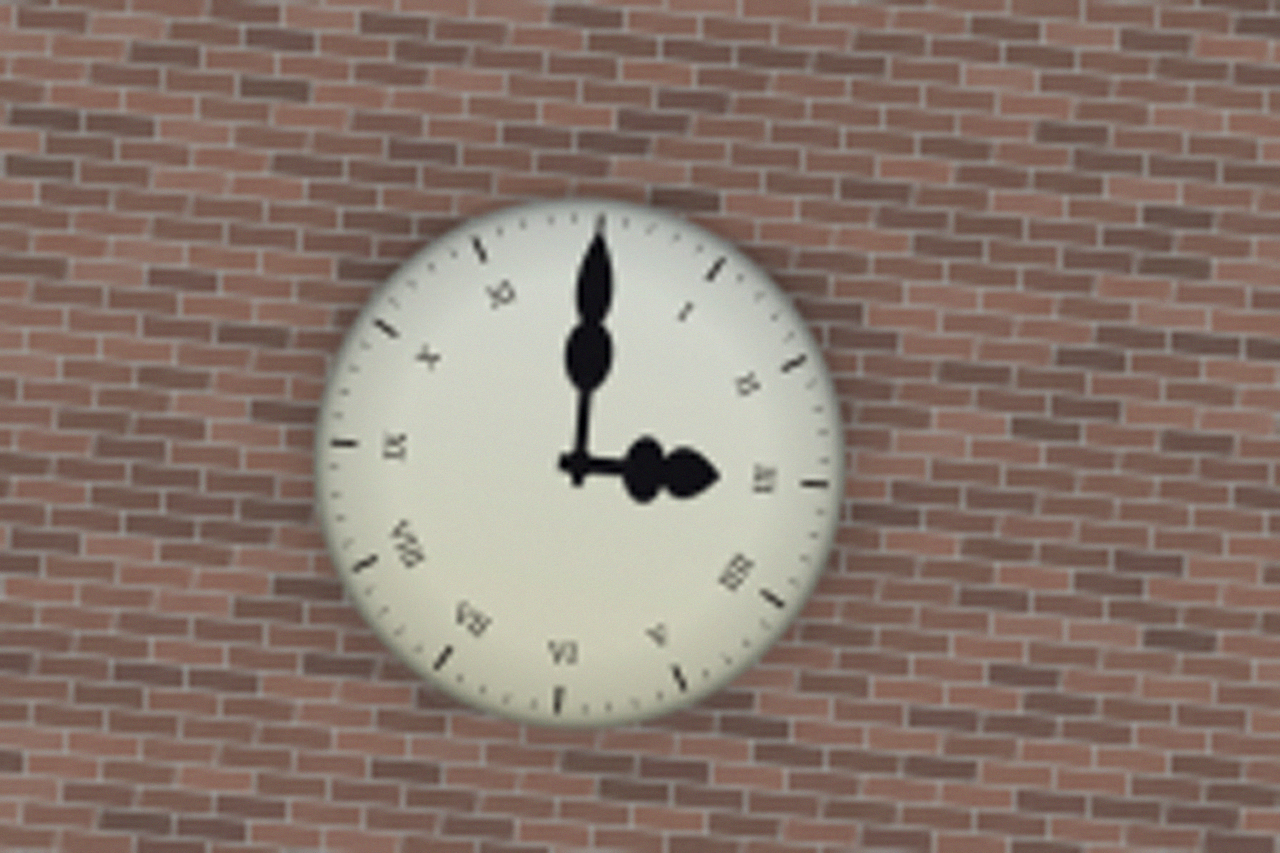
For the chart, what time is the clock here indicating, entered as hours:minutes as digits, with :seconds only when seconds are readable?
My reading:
3:00
